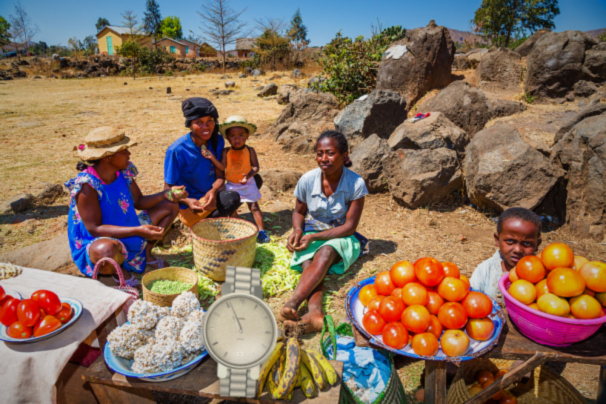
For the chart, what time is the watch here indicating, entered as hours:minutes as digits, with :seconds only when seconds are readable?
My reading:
10:56
